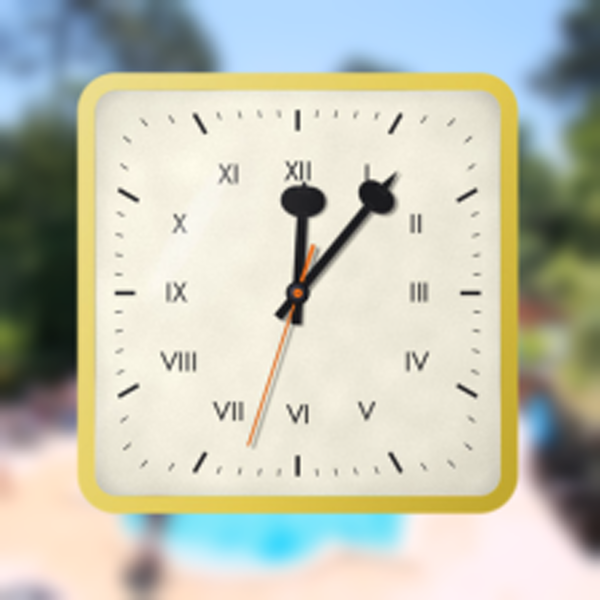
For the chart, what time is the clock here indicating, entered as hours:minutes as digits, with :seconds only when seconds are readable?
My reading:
12:06:33
